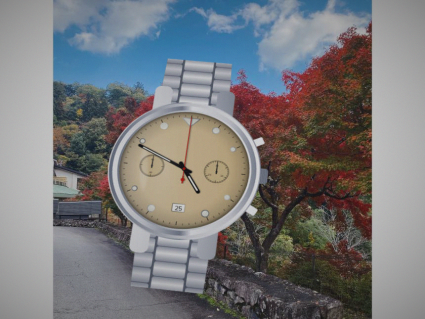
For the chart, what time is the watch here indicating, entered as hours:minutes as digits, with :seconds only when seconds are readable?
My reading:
4:49
